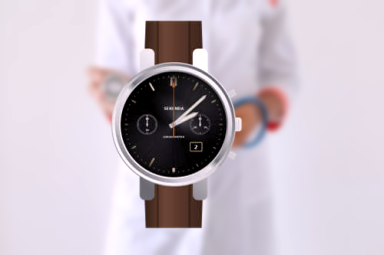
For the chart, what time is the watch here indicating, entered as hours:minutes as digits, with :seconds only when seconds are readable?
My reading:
2:08
